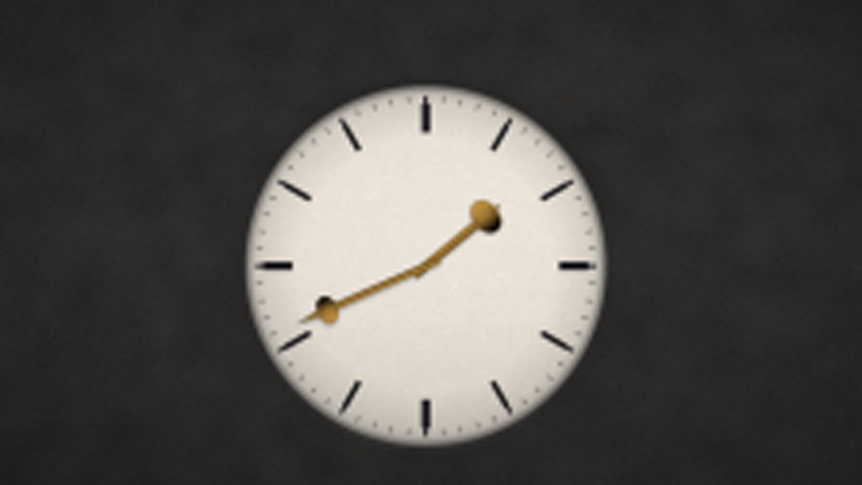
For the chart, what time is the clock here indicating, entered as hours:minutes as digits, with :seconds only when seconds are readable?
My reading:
1:41
